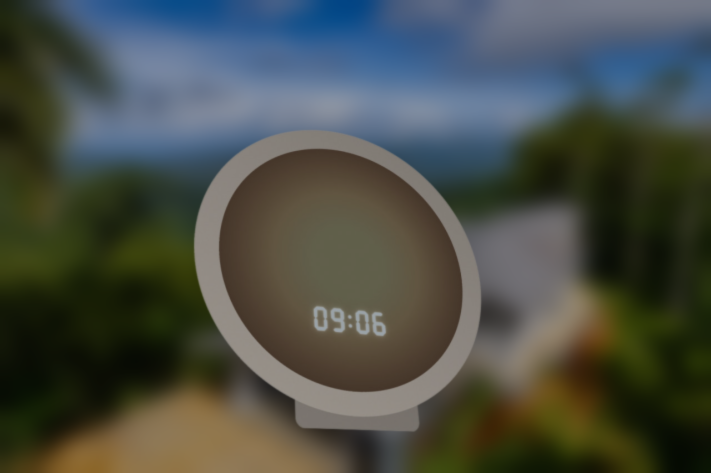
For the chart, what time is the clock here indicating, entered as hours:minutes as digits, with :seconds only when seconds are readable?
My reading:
9:06
